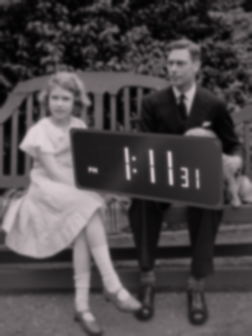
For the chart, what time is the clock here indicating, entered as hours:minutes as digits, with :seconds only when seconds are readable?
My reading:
1:11:31
